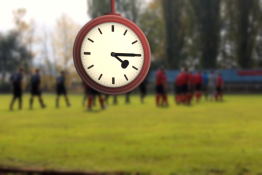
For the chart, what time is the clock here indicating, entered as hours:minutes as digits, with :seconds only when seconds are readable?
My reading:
4:15
